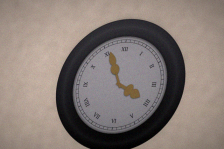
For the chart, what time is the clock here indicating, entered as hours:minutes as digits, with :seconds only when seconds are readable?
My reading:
3:56
